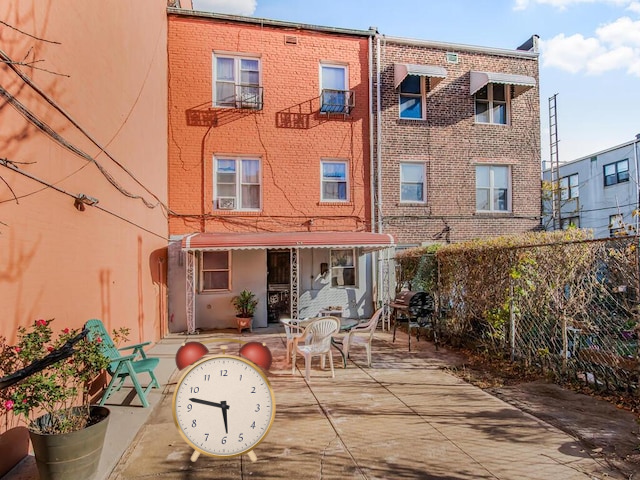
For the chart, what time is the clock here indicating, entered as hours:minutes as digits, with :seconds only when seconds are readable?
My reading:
5:47
